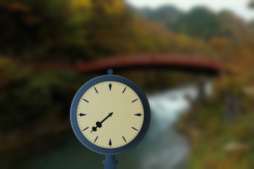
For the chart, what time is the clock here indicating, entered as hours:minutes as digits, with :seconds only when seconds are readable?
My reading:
7:38
